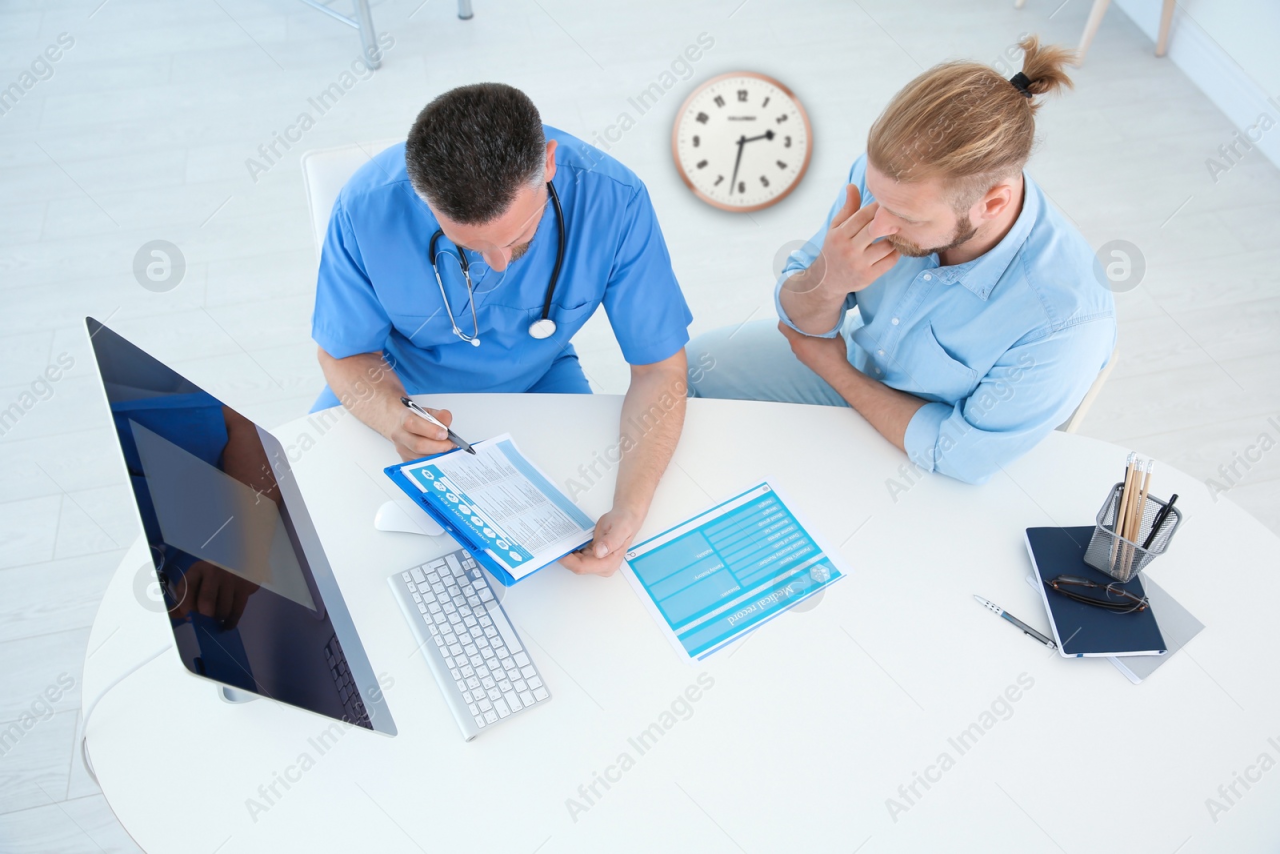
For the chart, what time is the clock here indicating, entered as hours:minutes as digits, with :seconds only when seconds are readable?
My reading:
2:32
